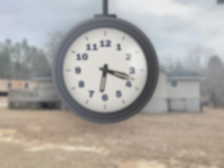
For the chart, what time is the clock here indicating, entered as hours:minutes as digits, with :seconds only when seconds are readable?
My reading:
6:18
